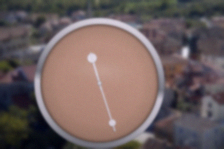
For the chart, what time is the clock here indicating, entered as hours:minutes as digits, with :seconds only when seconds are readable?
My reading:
11:27
